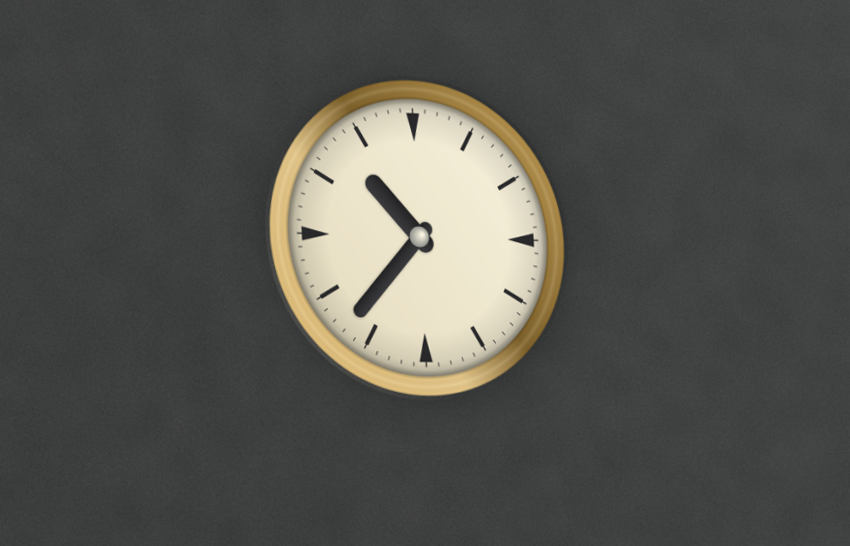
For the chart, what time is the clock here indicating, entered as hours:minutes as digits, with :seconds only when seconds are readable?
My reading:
10:37
